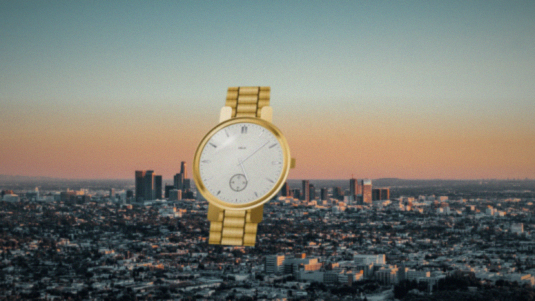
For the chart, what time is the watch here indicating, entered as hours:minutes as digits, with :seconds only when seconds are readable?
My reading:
5:08
